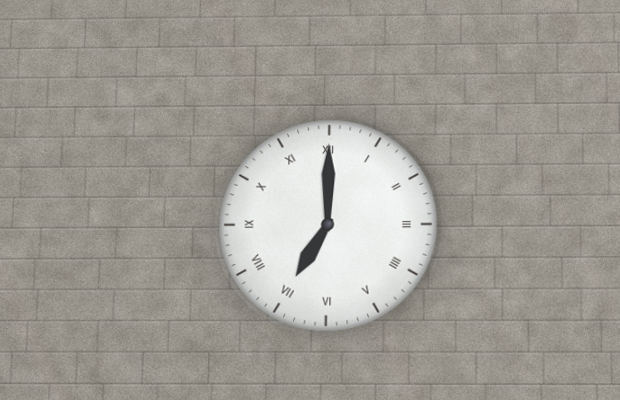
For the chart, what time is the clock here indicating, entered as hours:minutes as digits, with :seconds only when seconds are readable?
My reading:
7:00
